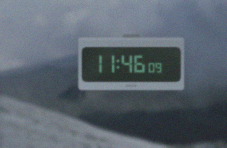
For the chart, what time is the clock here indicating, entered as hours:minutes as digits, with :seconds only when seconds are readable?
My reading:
11:46
